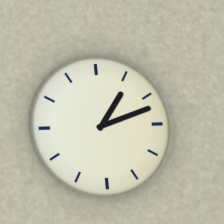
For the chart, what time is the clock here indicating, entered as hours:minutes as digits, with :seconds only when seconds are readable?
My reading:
1:12
